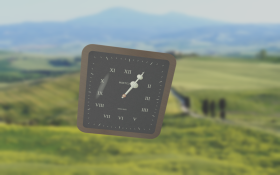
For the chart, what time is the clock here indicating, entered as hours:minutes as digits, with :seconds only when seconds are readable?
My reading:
1:05
